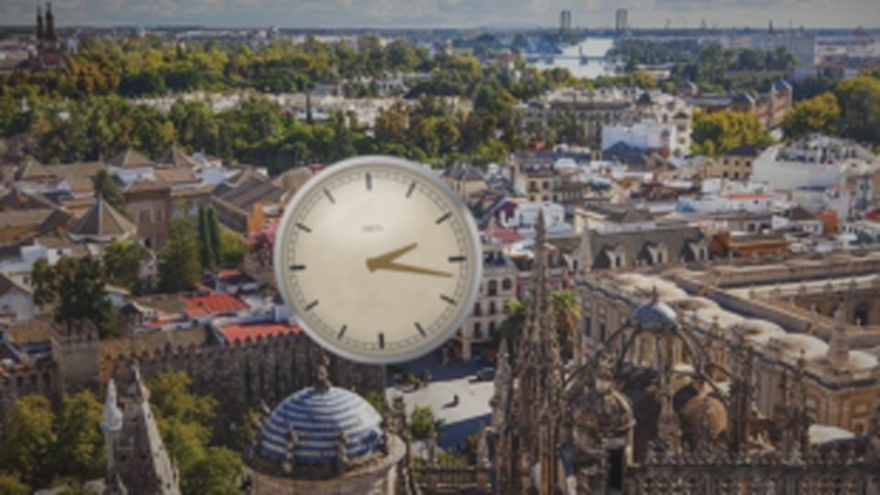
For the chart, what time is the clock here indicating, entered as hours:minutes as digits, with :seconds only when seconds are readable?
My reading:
2:17
